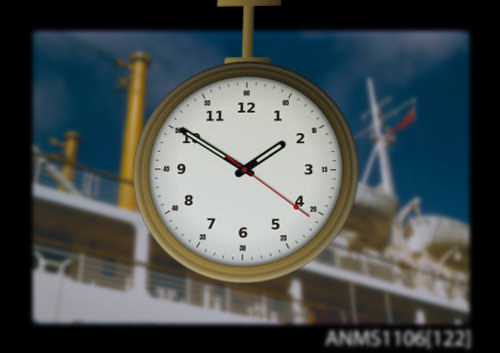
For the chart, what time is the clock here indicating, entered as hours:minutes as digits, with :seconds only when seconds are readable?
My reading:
1:50:21
